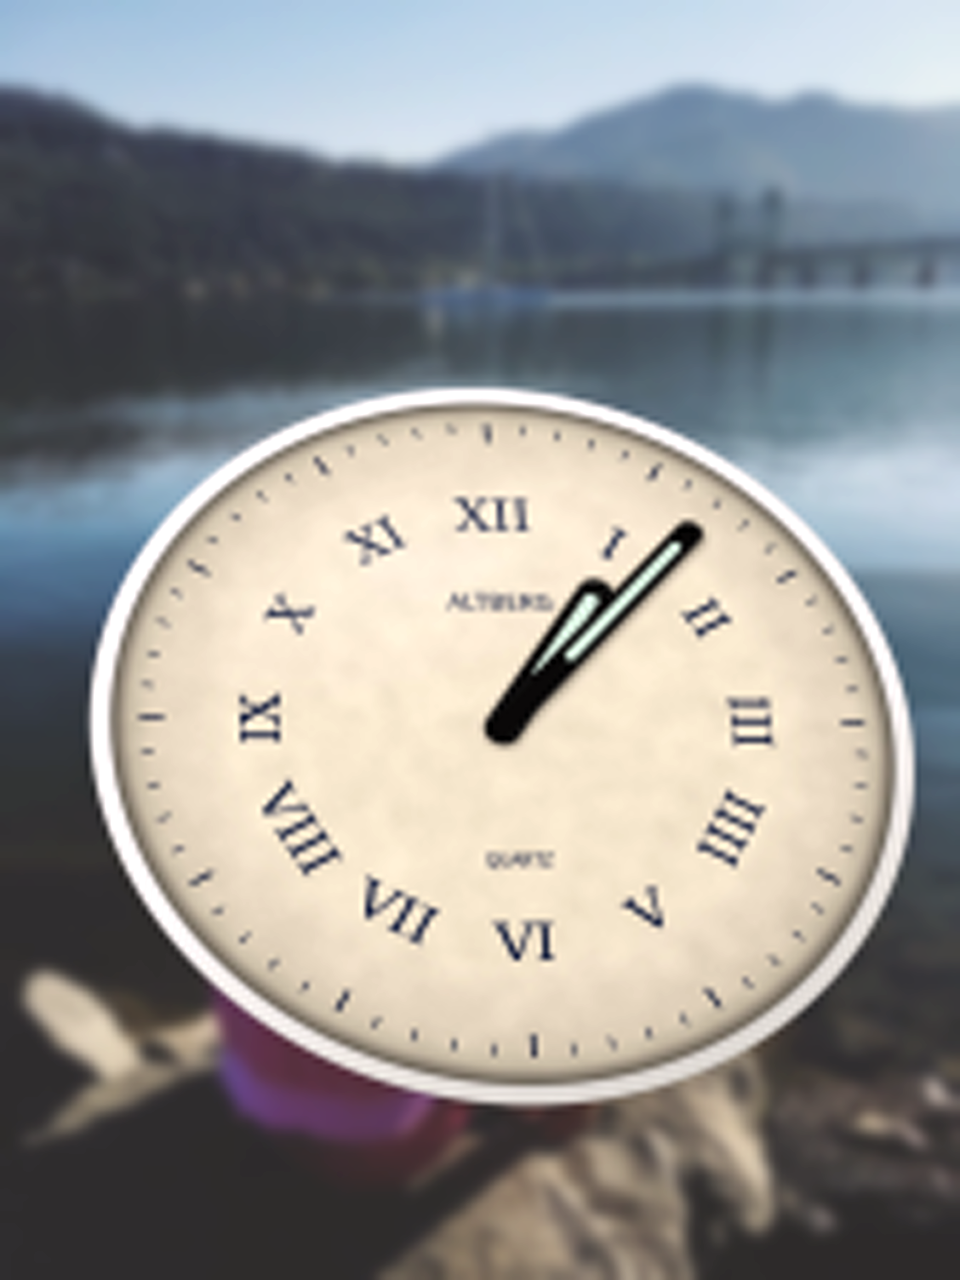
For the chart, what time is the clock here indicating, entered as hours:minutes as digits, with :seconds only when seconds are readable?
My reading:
1:07
